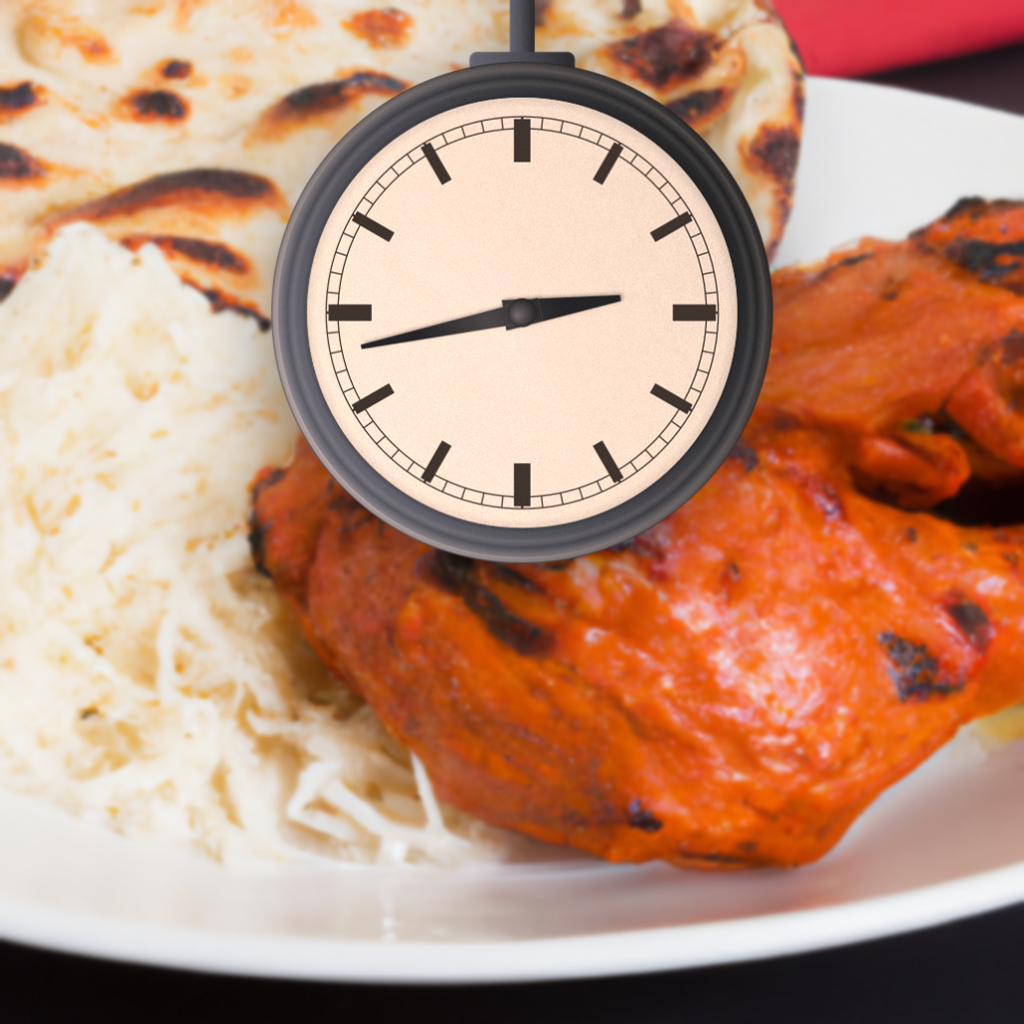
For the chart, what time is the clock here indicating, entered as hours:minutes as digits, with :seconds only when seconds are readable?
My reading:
2:43
